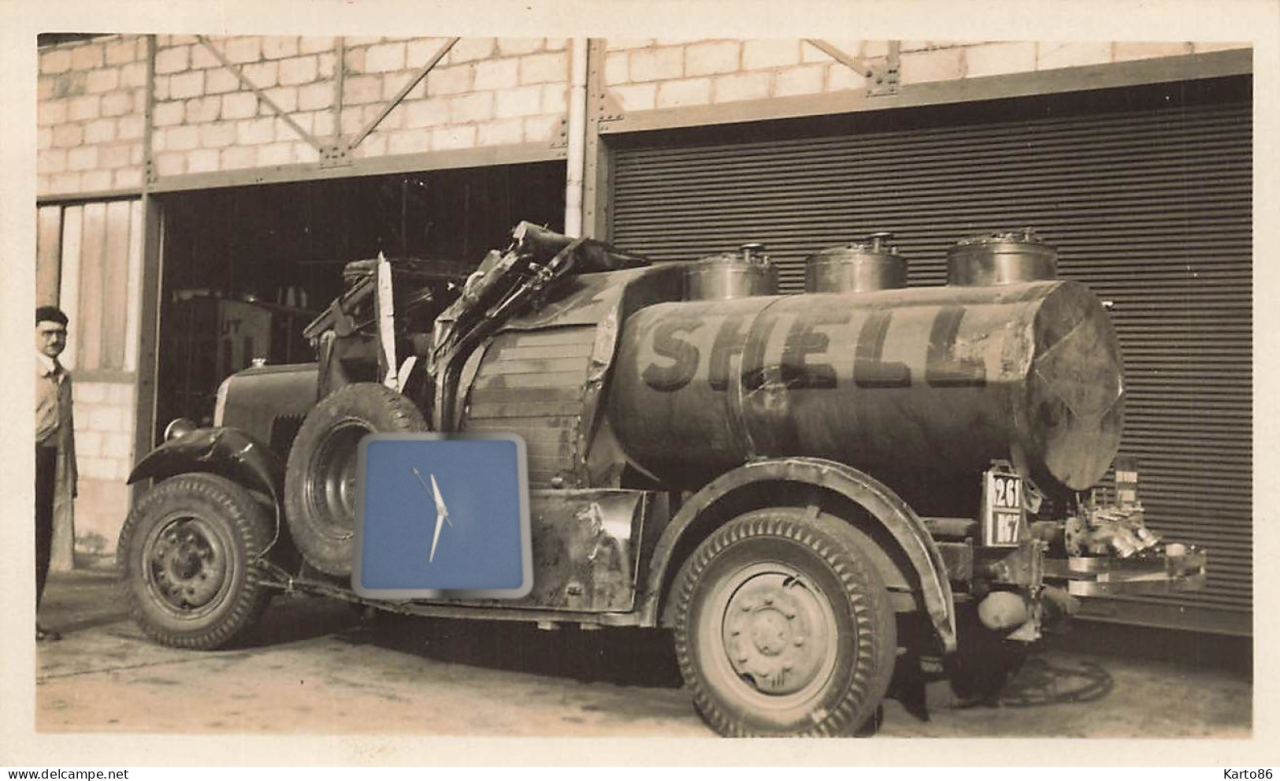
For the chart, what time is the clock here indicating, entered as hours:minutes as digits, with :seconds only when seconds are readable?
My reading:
11:31:55
